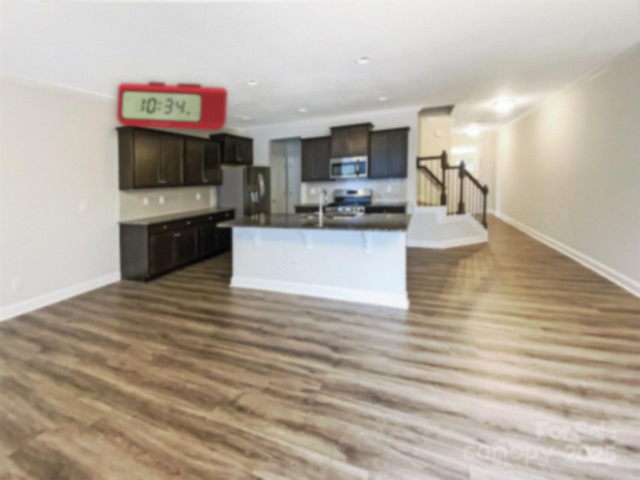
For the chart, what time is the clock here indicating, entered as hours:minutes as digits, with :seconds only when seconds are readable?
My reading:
10:34
